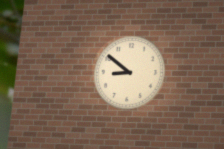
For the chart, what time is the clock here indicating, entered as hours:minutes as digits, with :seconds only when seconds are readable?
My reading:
8:51
